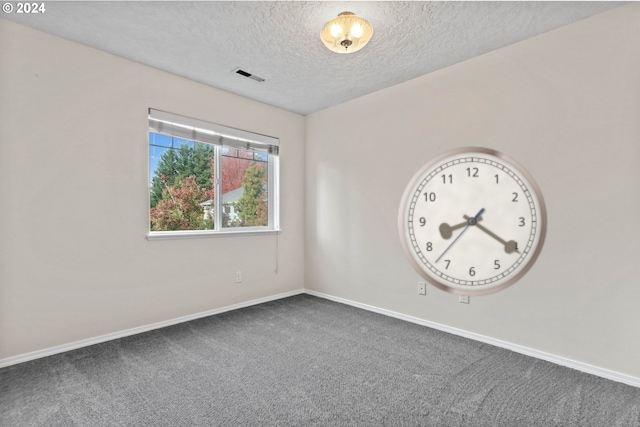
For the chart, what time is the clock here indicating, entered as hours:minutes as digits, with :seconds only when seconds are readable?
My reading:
8:20:37
